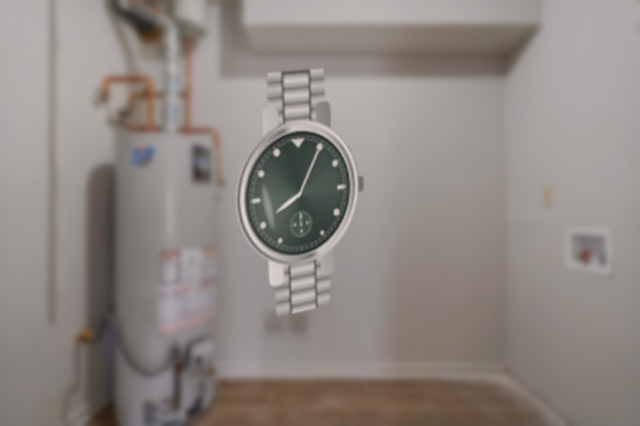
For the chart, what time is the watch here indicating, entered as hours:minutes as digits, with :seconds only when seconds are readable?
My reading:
8:05
